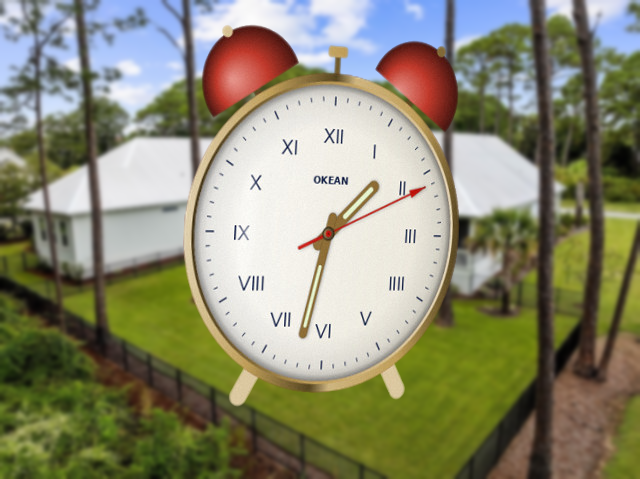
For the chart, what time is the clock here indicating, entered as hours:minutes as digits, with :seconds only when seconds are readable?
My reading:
1:32:11
